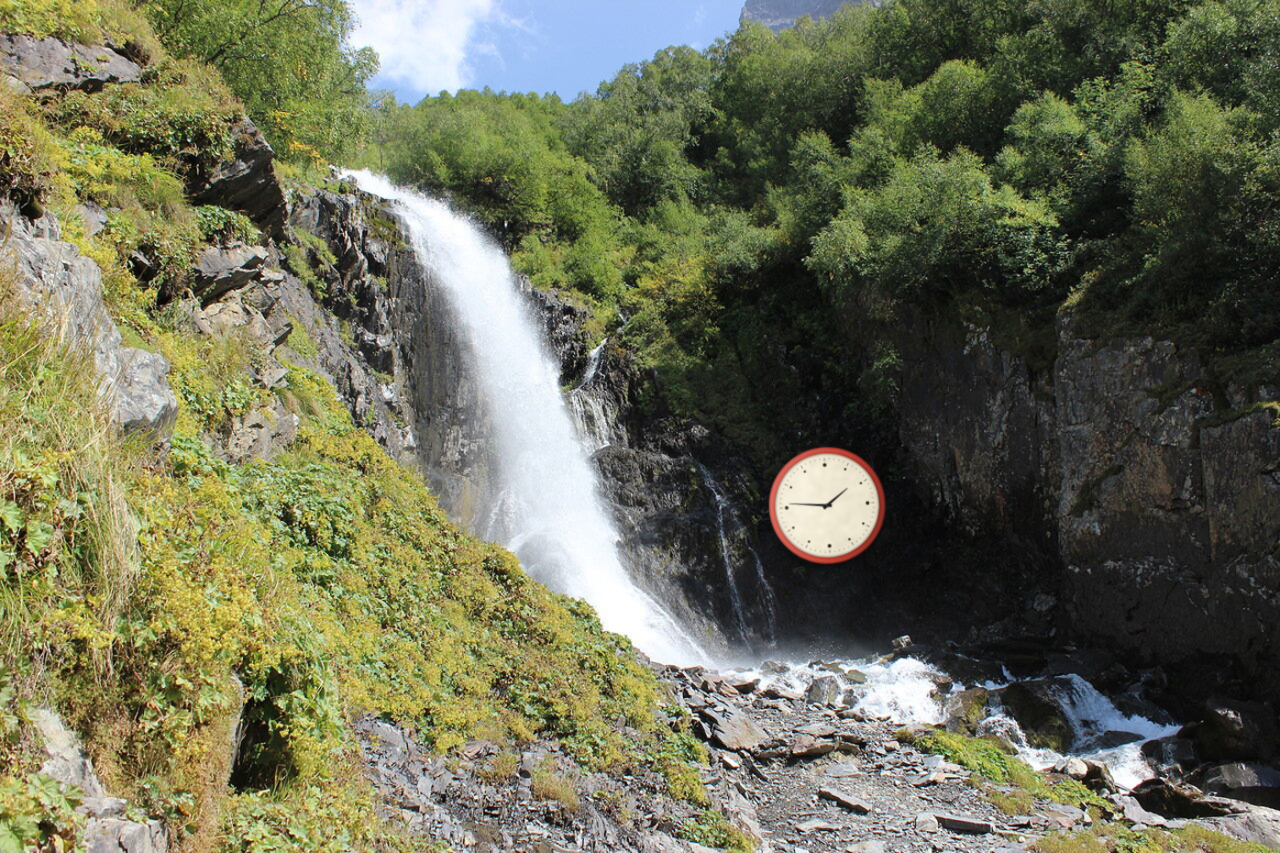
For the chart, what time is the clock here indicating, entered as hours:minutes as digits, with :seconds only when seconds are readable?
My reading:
1:46
